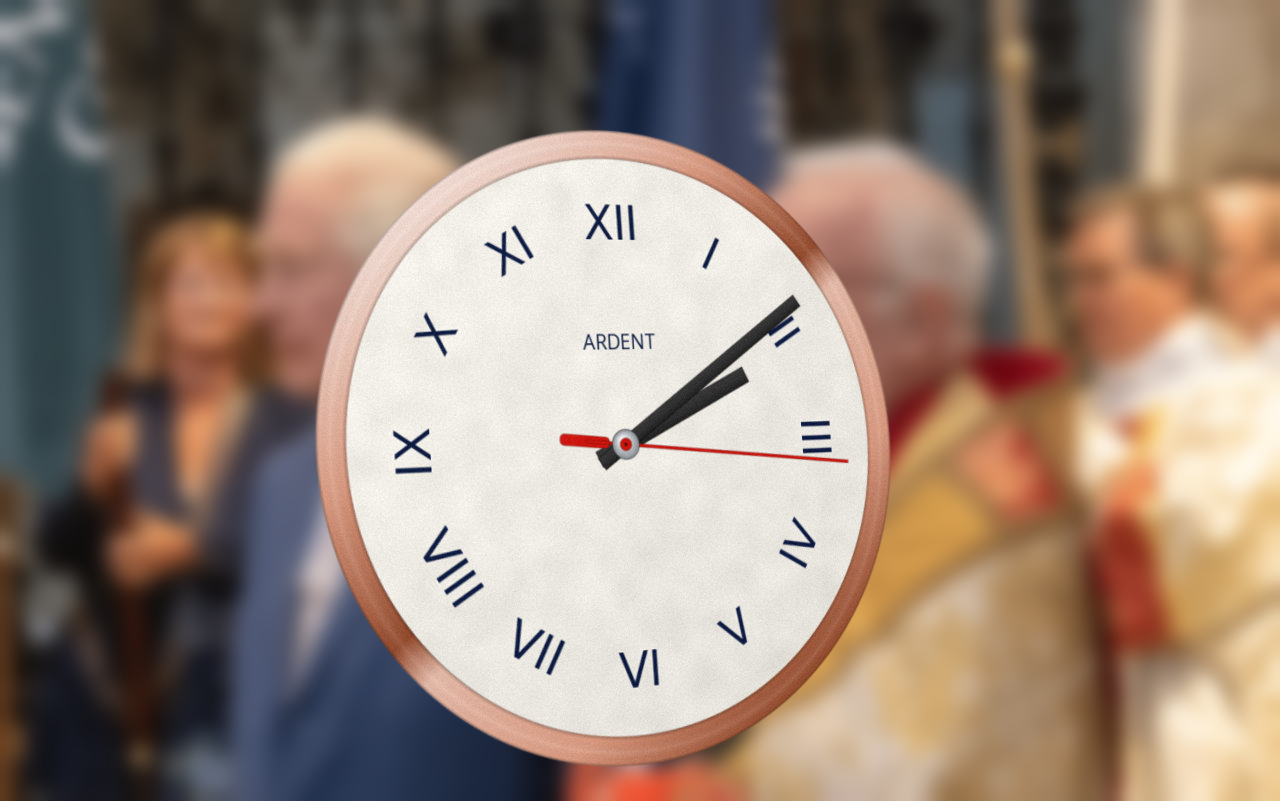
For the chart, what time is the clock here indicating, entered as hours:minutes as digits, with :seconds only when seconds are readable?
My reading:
2:09:16
